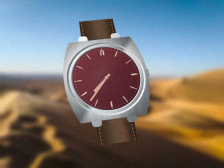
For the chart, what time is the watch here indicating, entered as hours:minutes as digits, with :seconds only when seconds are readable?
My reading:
7:37
